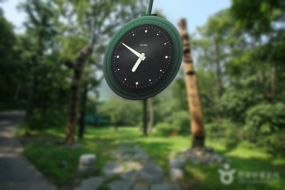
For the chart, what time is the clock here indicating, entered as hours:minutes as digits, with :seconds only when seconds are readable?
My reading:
6:50
